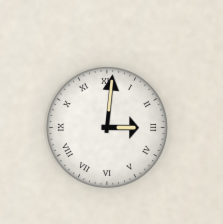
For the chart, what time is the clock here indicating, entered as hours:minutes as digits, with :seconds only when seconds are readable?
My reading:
3:01
